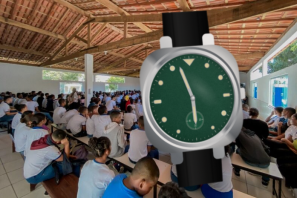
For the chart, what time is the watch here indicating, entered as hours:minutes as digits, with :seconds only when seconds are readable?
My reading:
5:57
